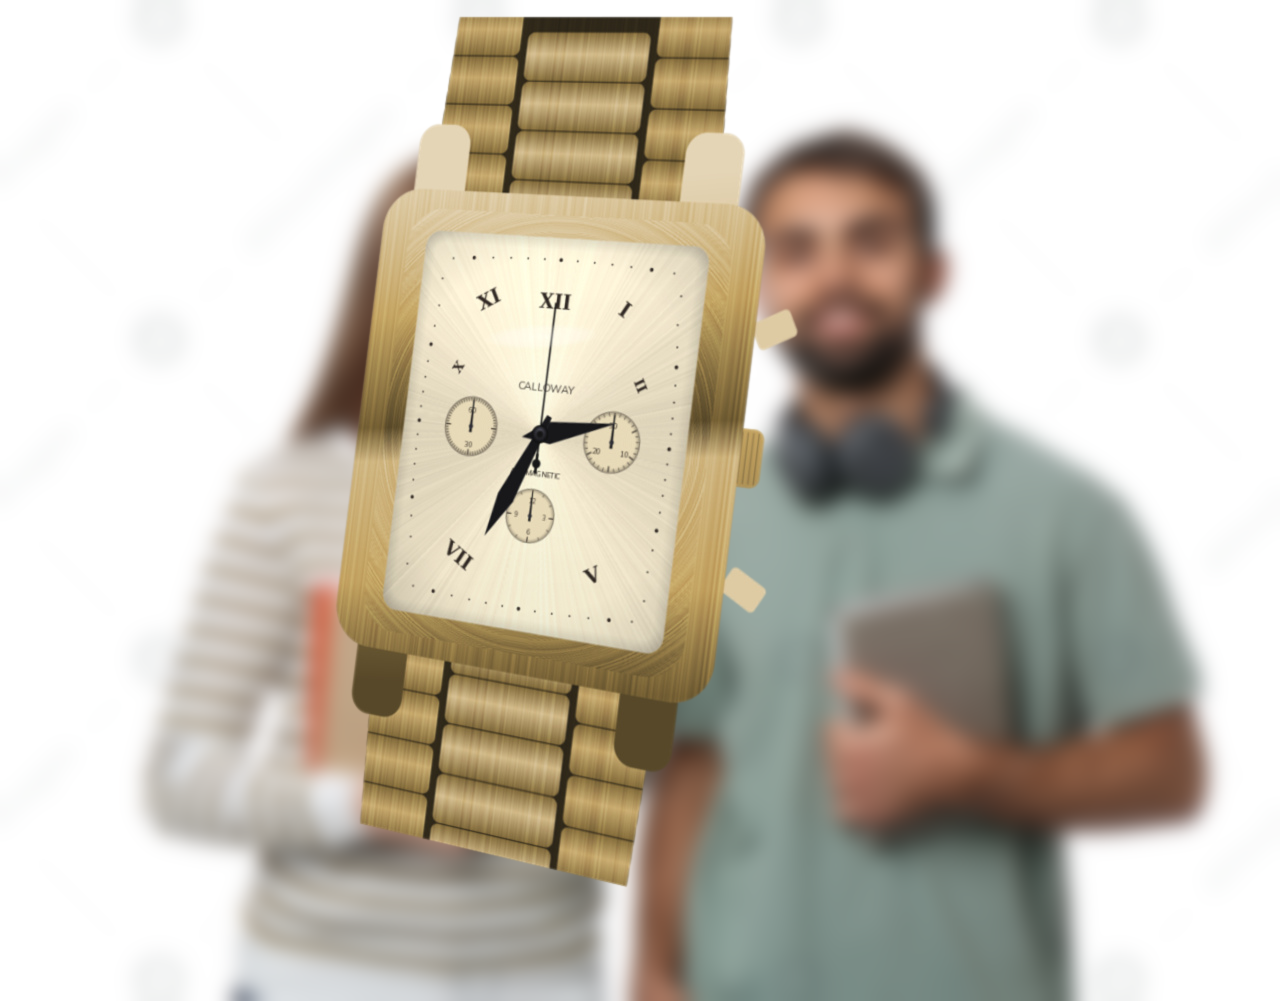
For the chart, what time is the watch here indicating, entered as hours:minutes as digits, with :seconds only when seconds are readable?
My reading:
2:34
